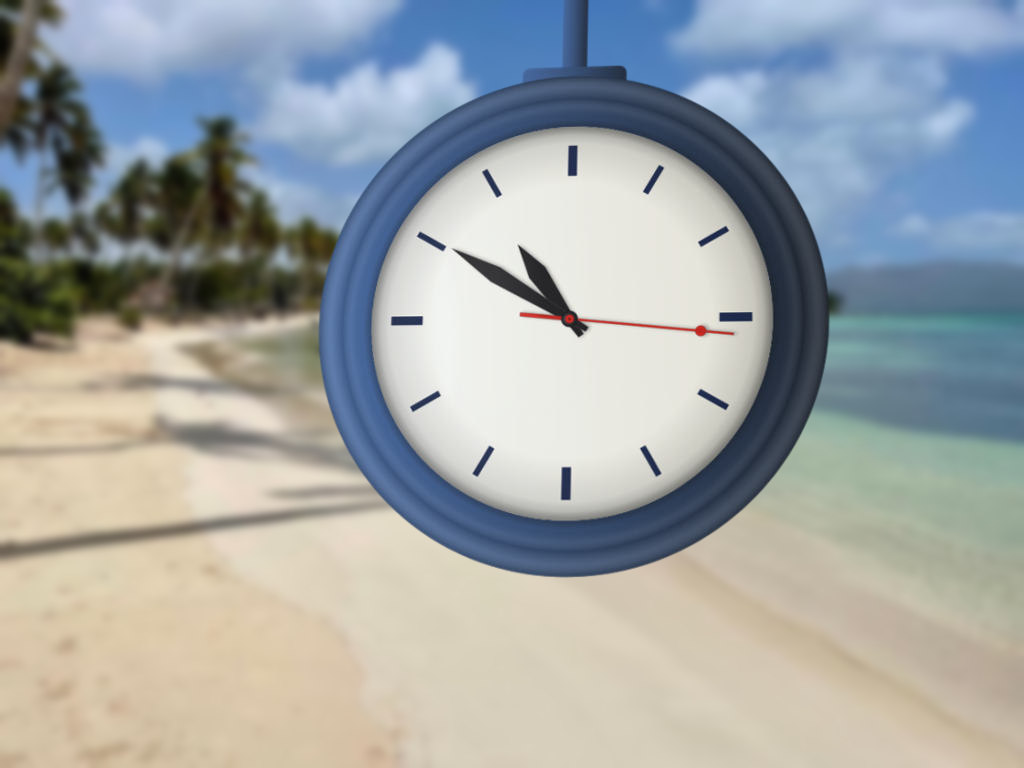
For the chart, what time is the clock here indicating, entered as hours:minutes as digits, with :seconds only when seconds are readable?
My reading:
10:50:16
